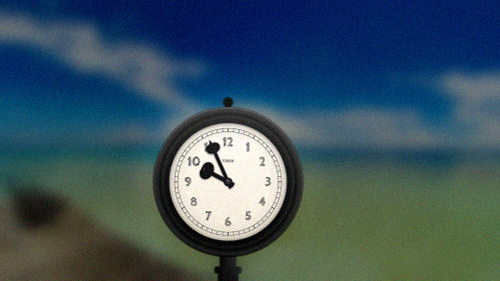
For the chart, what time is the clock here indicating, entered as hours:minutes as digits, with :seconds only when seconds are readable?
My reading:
9:56
